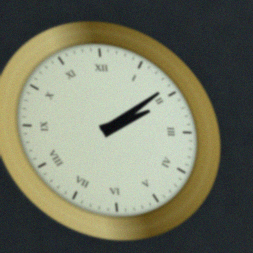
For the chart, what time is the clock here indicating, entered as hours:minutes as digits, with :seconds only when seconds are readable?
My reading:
2:09
